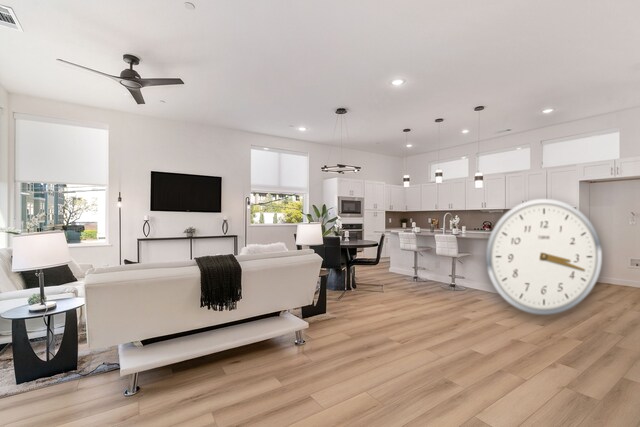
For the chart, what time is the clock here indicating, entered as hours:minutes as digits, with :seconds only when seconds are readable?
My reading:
3:18
